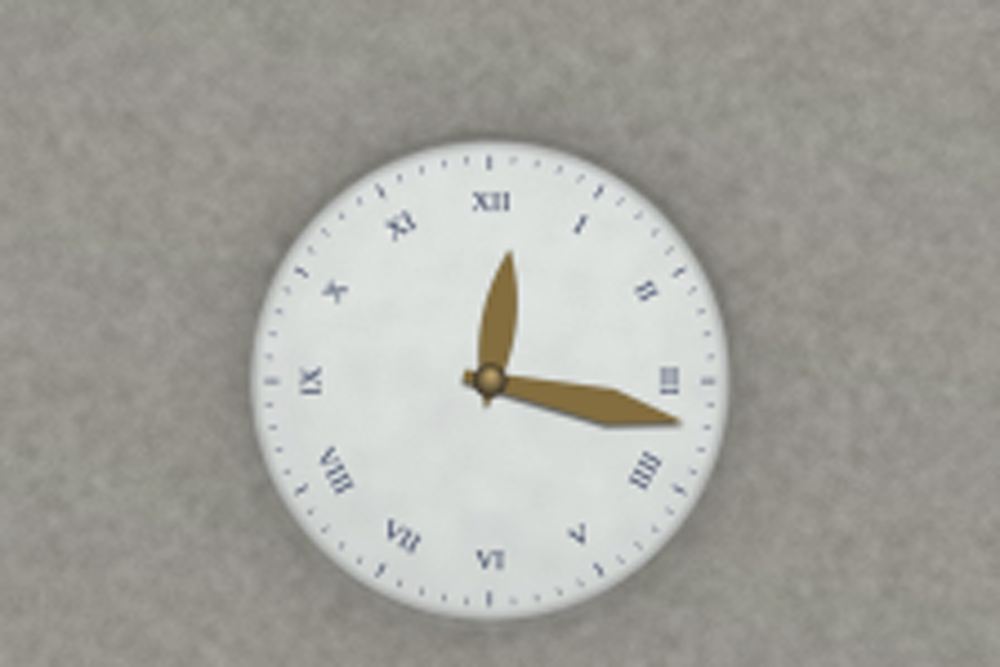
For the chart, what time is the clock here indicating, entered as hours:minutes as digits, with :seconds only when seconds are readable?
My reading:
12:17
